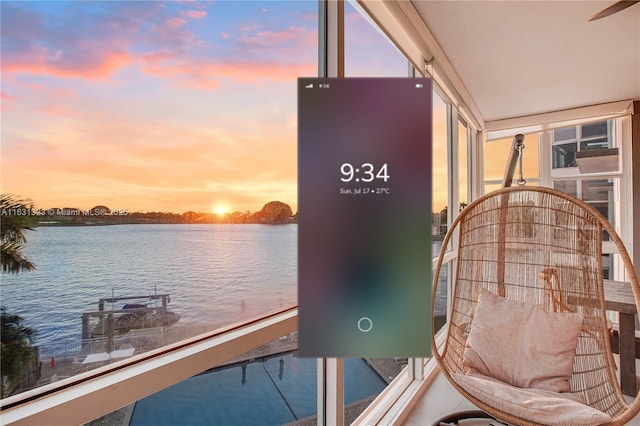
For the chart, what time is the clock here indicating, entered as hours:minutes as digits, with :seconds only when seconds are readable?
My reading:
9:34
